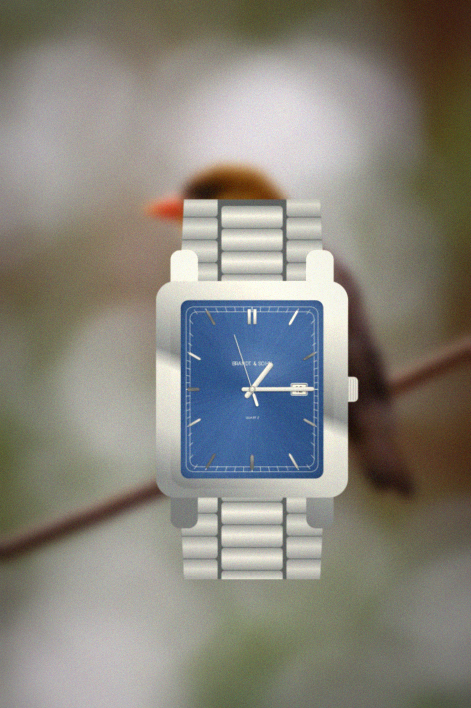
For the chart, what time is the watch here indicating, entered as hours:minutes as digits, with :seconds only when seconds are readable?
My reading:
1:14:57
